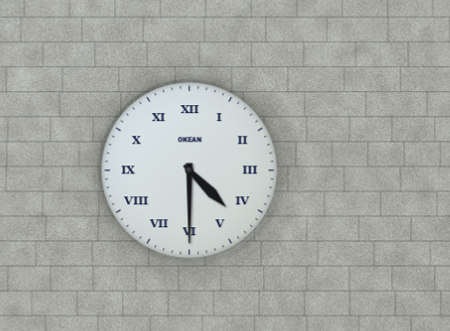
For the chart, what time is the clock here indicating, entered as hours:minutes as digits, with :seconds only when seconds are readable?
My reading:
4:30
